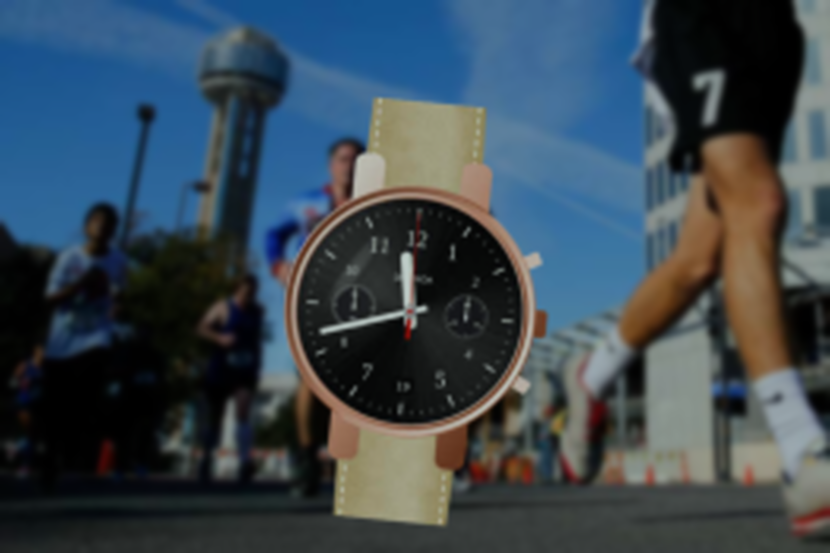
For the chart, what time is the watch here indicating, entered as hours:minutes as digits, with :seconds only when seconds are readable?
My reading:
11:42
